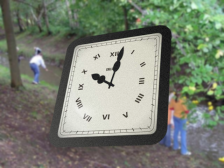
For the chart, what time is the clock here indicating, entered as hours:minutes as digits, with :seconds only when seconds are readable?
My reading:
10:02
